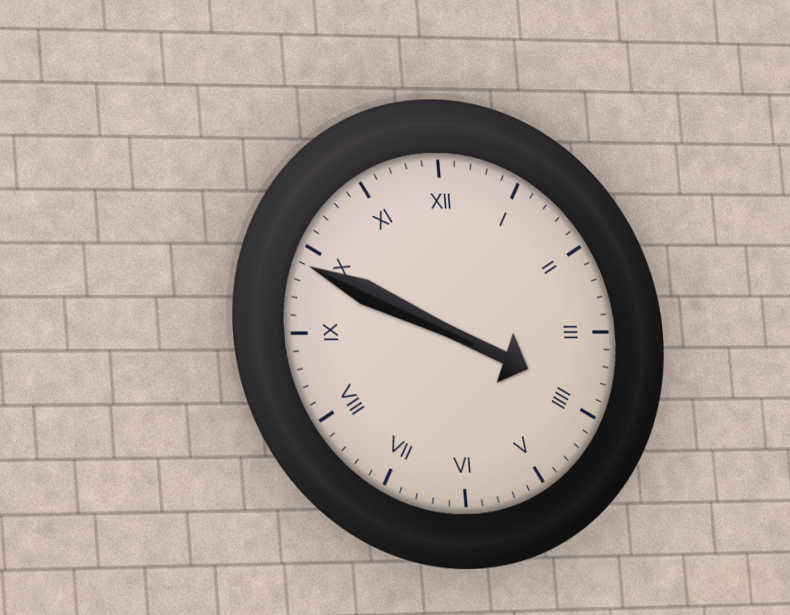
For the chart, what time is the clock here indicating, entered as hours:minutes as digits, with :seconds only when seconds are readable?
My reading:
3:49
